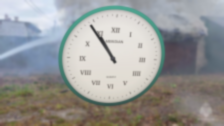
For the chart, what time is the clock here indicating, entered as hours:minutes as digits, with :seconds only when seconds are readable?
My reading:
10:54
